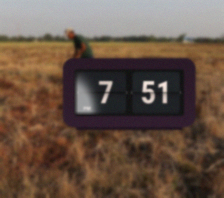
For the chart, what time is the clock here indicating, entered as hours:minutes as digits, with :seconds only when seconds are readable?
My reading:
7:51
